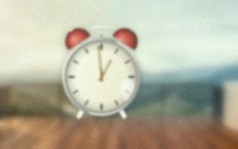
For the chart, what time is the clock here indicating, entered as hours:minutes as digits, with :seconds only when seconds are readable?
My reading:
12:59
